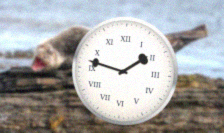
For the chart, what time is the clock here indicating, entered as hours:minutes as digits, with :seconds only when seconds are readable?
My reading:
1:47
